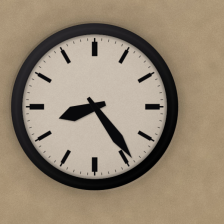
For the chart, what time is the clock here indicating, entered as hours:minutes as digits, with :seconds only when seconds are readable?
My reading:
8:24
